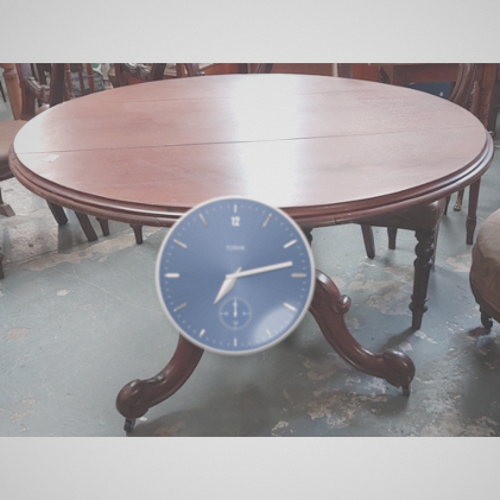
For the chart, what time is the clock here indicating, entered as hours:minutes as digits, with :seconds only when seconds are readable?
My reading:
7:13
